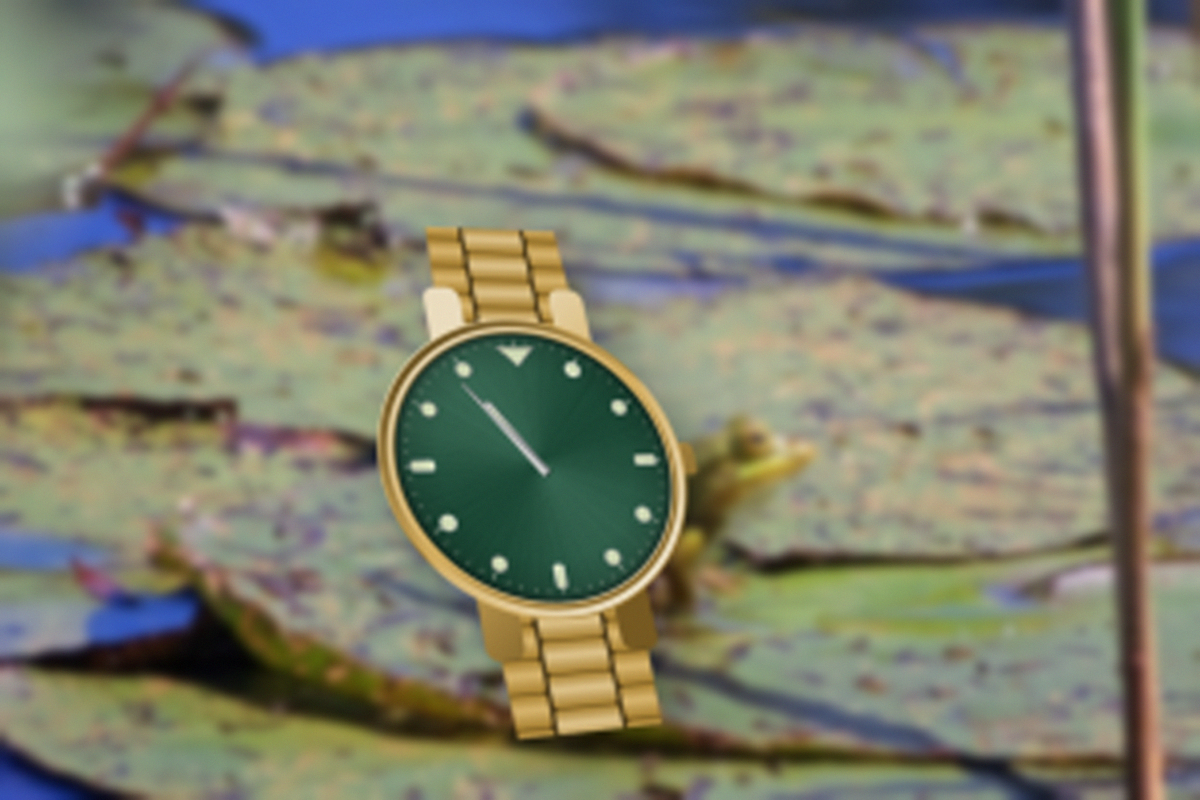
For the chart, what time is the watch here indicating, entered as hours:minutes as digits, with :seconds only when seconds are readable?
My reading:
10:54
